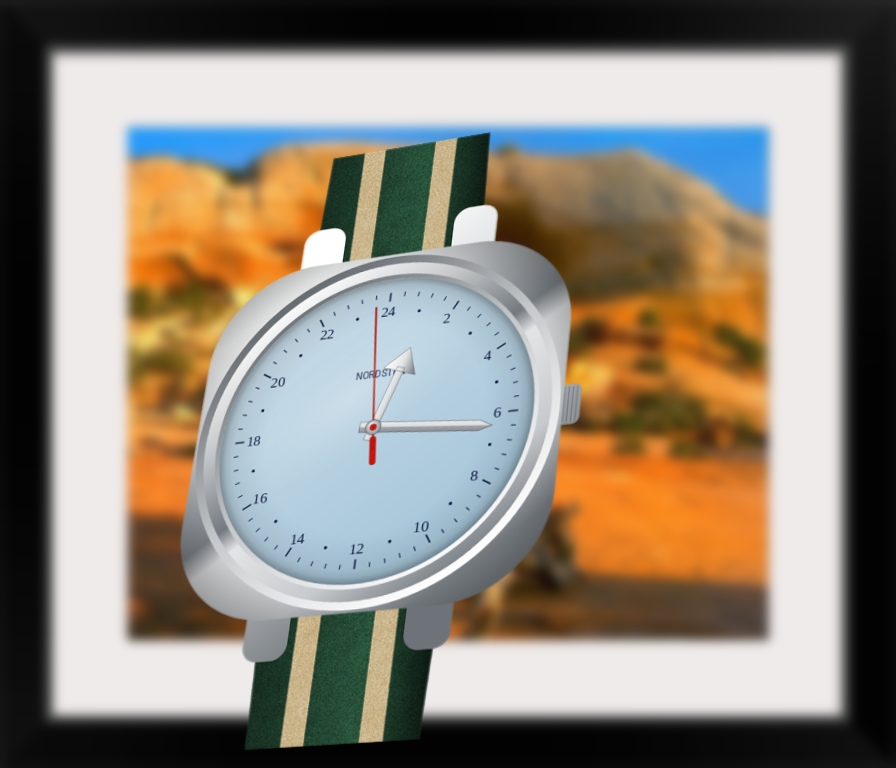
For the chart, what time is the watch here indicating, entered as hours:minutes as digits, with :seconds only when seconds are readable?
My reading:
1:15:59
